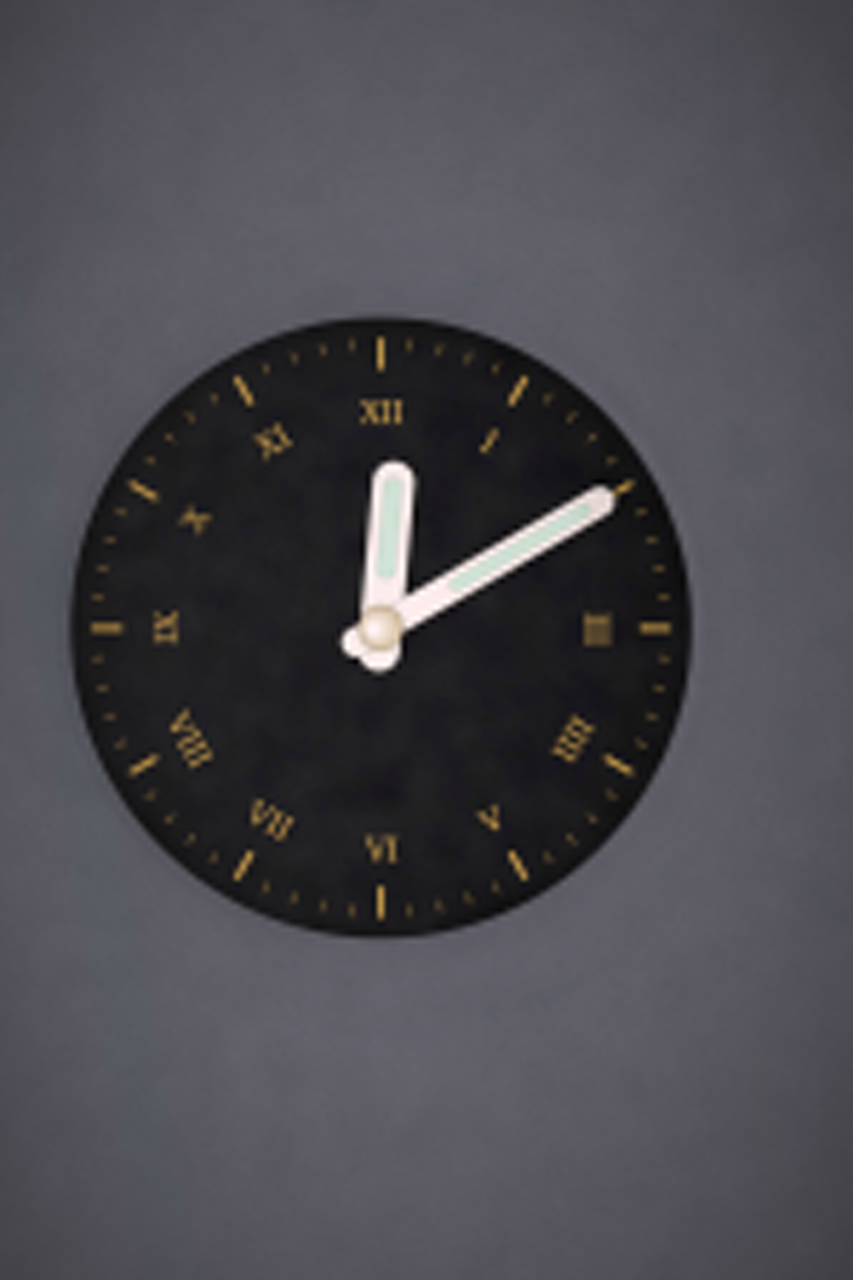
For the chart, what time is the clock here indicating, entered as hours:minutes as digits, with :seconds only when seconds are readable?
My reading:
12:10
